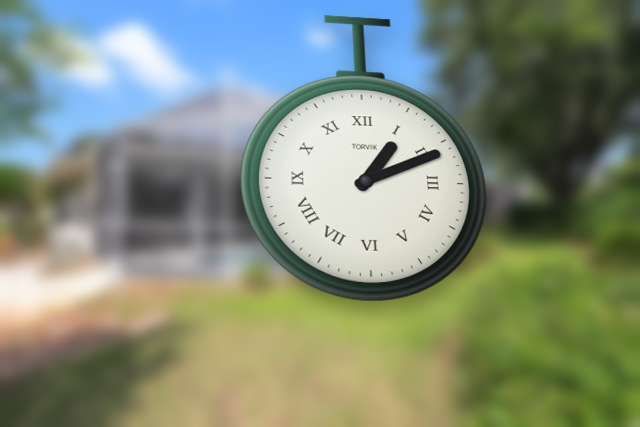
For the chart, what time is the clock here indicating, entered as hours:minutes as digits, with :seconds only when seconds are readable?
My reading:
1:11
